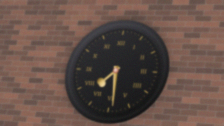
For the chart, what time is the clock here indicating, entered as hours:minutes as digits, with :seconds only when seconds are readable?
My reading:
7:29
